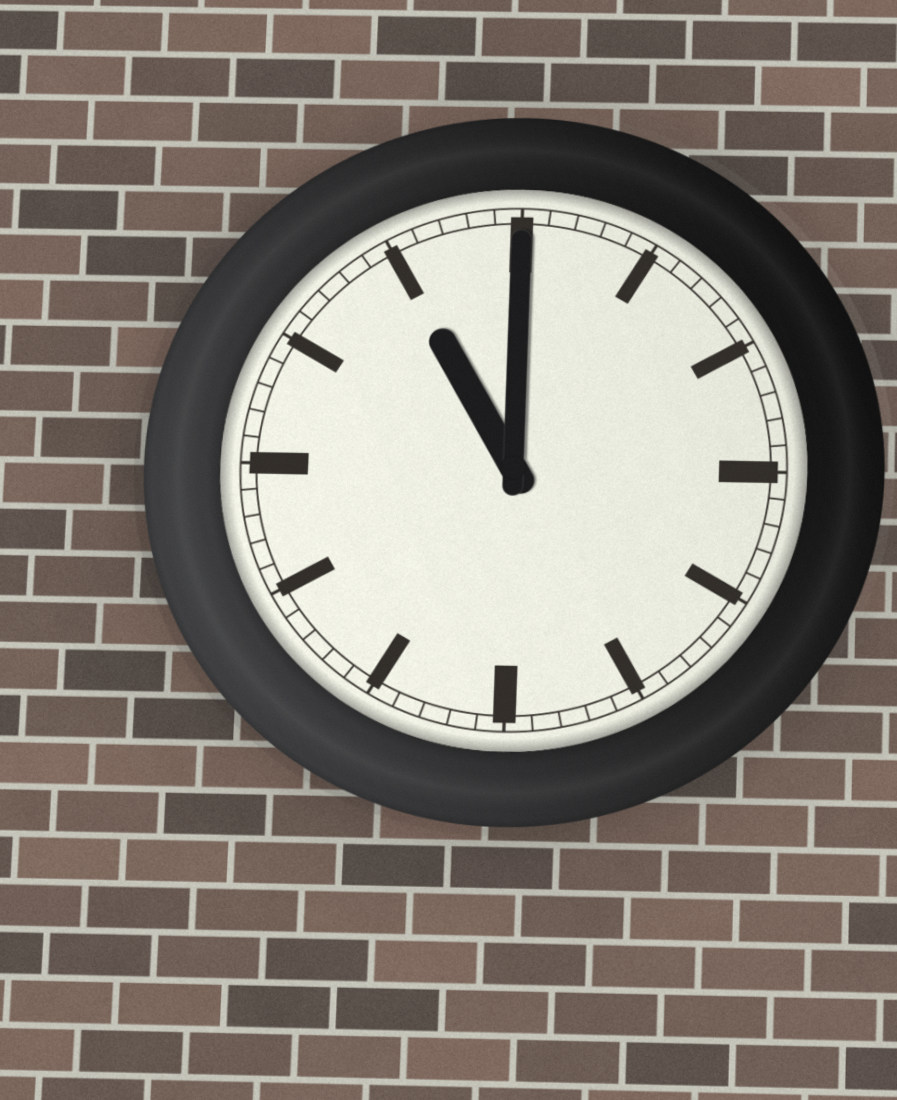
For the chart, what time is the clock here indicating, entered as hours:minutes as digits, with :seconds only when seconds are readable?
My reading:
11:00
